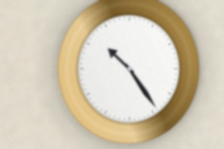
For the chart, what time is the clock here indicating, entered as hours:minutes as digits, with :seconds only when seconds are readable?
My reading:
10:24
